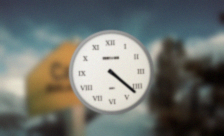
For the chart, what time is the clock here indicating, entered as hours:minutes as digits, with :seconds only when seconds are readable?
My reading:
4:22
